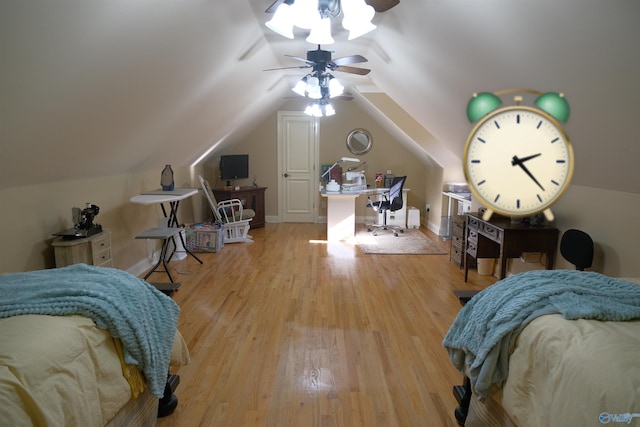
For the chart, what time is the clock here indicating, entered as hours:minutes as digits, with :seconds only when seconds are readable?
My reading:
2:23
